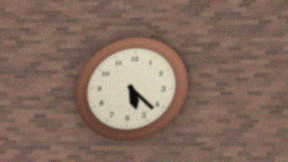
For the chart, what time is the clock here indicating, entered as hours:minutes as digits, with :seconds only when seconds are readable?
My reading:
5:22
